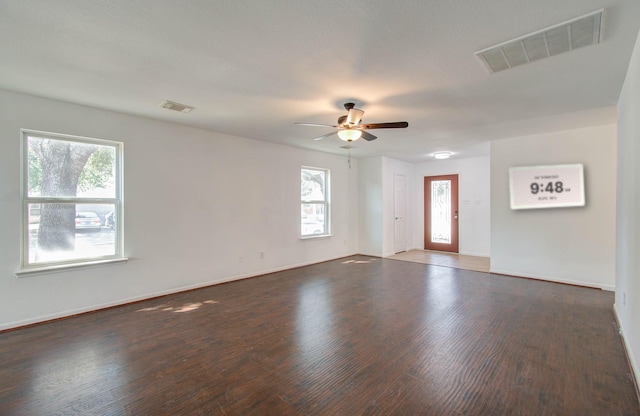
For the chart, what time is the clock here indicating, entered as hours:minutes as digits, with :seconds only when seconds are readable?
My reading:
9:48
